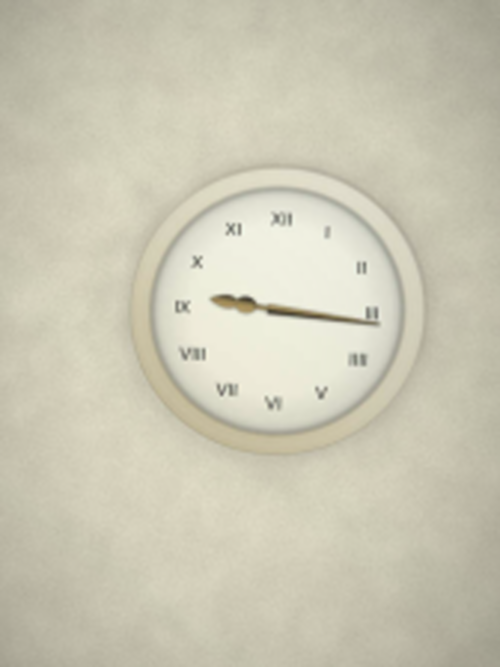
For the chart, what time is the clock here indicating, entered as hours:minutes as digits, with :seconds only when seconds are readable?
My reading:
9:16
